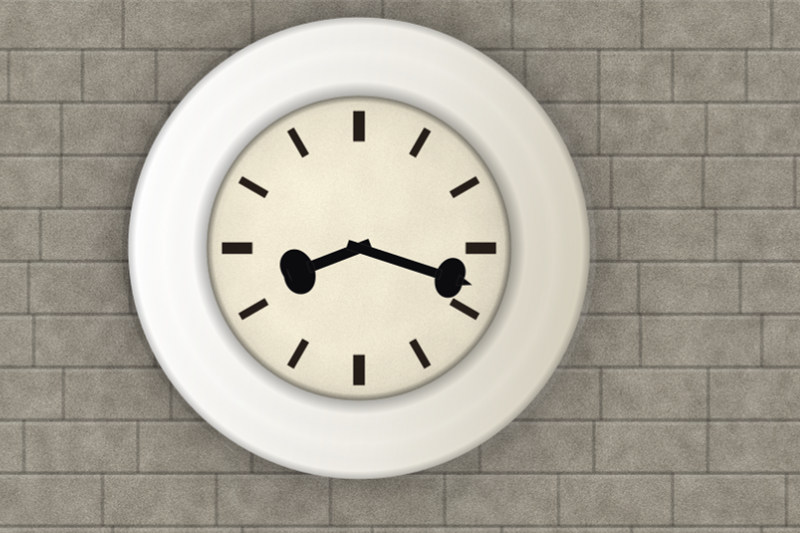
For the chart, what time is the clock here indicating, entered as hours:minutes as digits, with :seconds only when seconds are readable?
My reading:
8:18
